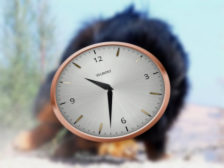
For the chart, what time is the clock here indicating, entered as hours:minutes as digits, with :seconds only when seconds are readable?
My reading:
10:33
